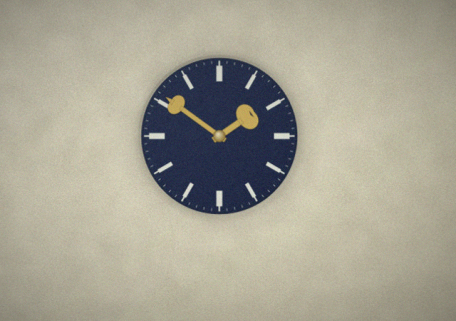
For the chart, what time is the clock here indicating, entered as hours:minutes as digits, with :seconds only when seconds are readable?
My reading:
1:51
